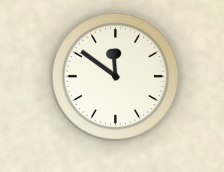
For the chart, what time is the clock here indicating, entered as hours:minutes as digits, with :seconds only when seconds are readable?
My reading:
11:51
